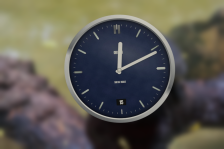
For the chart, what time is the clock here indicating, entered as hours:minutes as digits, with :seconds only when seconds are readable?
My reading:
12:11
